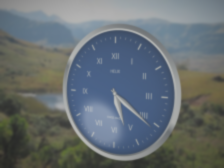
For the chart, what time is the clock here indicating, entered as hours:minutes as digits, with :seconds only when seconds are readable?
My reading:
5:21
